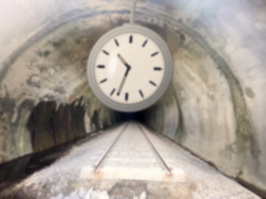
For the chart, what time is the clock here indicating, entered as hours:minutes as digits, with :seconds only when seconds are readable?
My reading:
10:33
